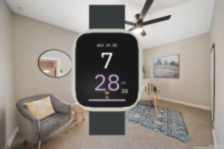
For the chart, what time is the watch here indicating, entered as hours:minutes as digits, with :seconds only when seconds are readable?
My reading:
7:28
